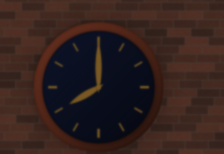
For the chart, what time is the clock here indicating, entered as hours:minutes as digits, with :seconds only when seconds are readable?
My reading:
8:00
